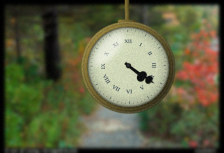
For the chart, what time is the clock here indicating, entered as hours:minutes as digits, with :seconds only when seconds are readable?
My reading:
4:21
